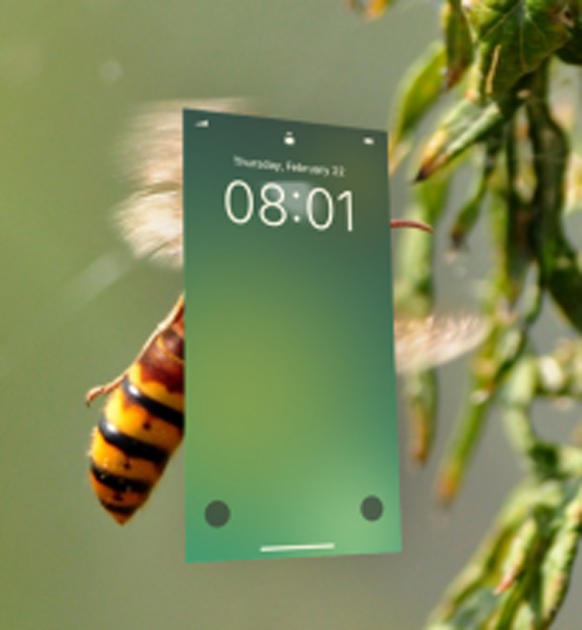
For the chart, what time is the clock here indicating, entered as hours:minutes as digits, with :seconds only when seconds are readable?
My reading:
8:01
